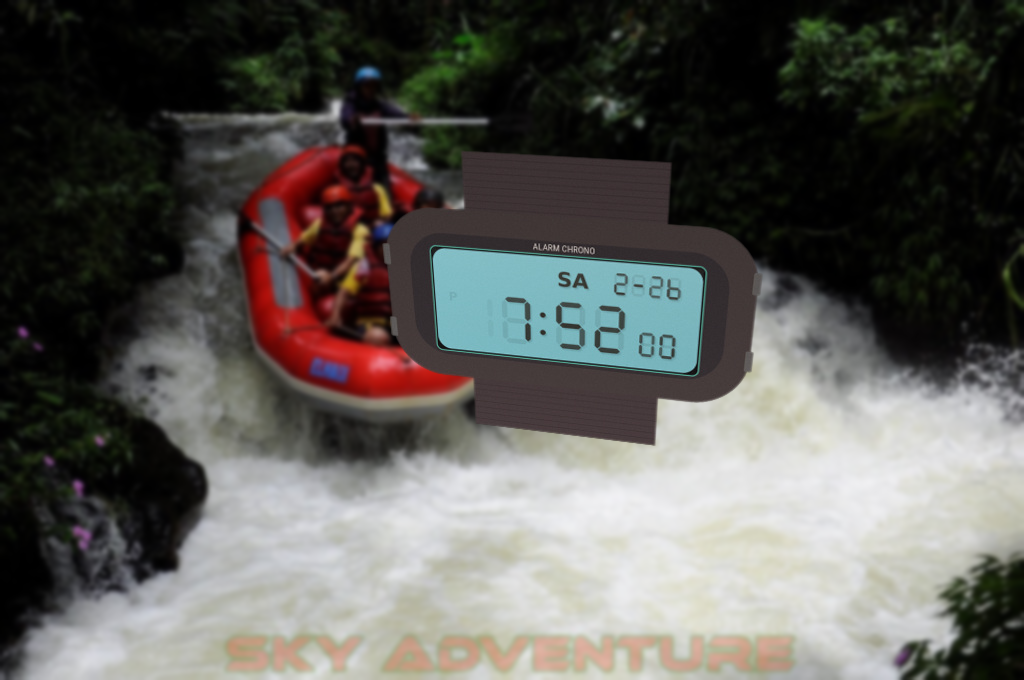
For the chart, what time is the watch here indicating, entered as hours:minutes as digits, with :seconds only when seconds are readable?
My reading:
7:52:00
